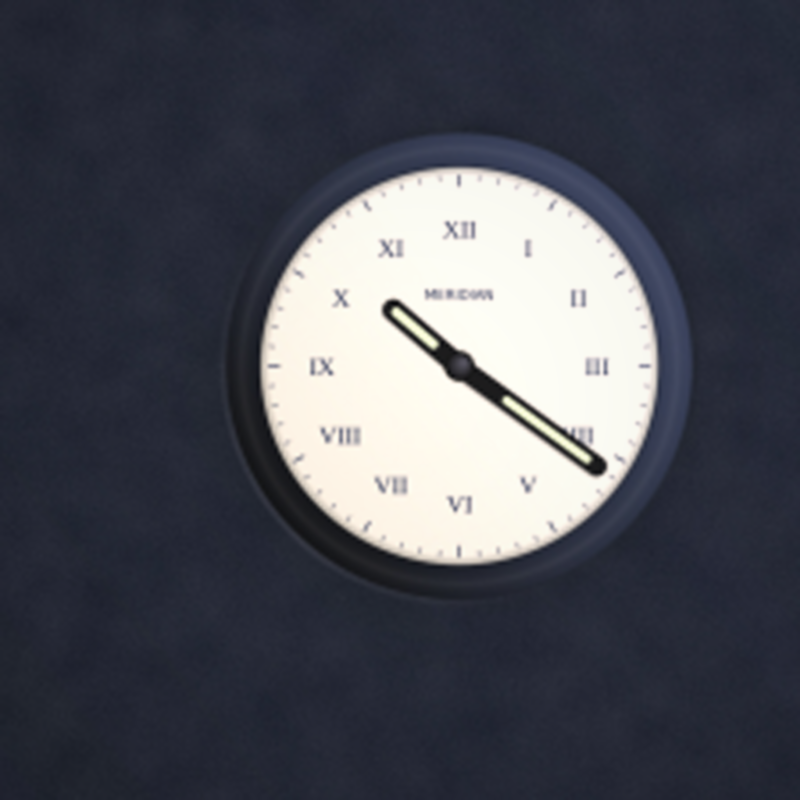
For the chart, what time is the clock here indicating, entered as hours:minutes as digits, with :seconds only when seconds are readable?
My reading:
10:21
